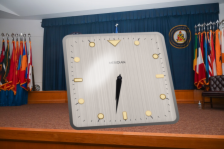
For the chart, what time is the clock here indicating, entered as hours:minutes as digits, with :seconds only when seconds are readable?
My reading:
6:32
